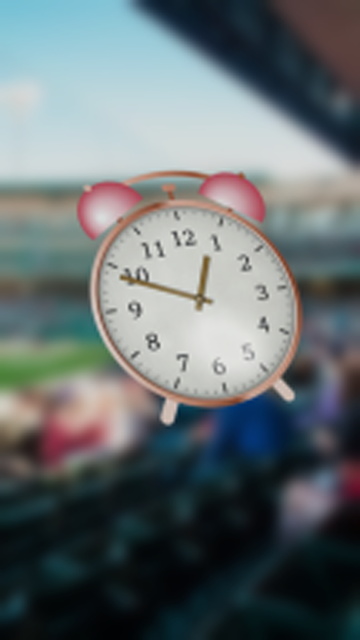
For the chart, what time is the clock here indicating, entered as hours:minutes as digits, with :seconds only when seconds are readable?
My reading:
12:49
